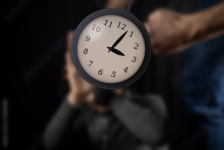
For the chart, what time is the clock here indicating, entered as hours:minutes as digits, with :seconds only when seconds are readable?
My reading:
3:03
